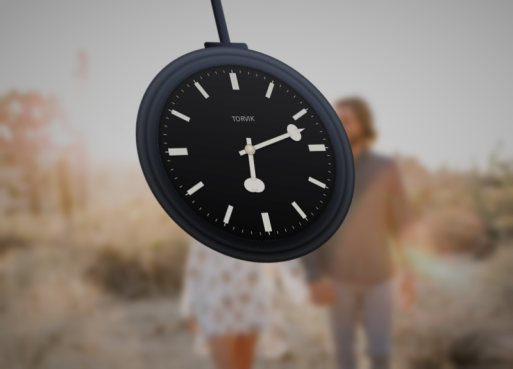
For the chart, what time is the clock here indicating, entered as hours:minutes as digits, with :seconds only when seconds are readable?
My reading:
6:12
